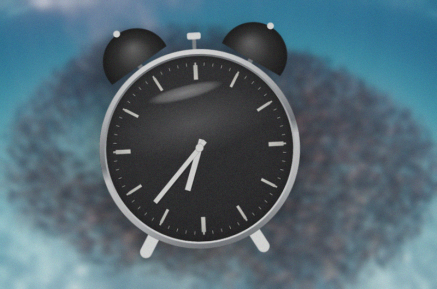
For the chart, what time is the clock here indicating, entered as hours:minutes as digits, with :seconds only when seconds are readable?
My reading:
6:37
